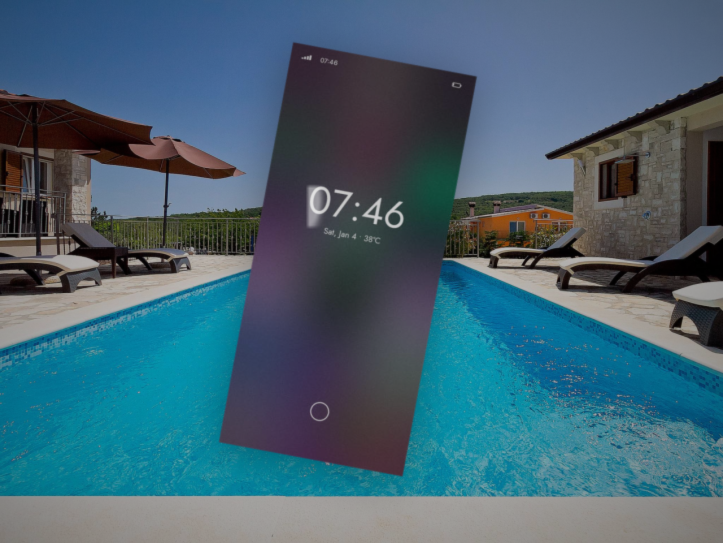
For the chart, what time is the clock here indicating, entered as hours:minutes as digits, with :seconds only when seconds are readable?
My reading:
7:46
